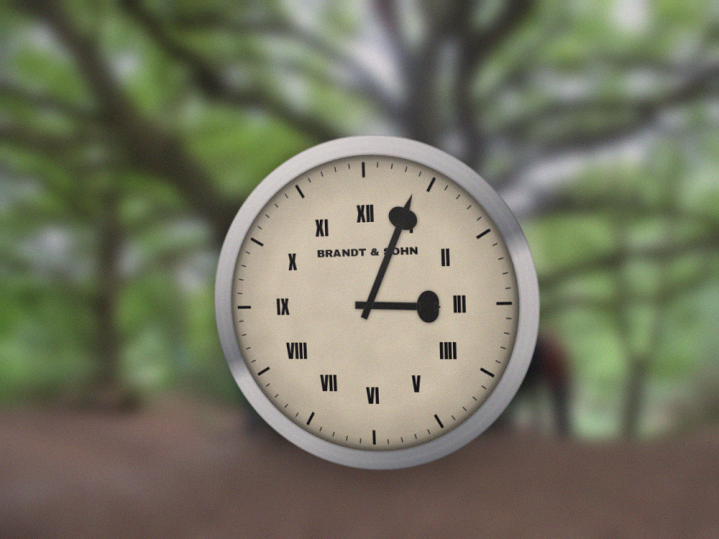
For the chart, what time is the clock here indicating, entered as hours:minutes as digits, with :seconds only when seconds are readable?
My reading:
3:04
